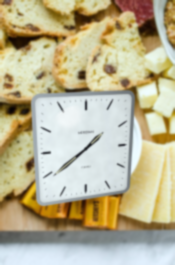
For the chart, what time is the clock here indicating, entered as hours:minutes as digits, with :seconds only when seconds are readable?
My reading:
1:39
